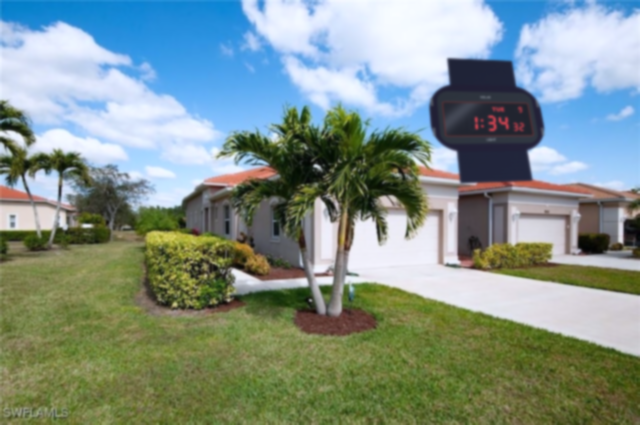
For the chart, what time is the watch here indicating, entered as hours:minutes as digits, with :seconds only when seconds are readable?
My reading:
1:34
